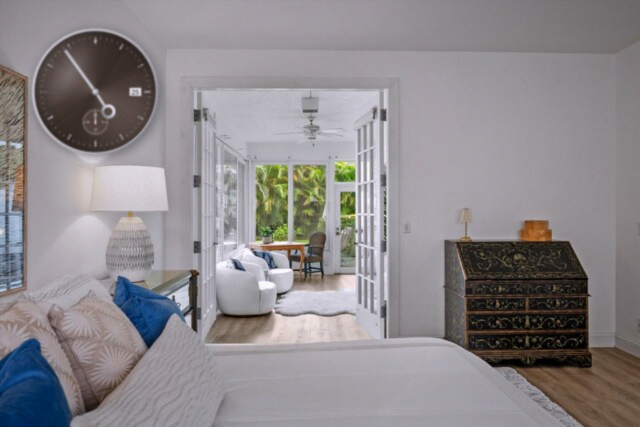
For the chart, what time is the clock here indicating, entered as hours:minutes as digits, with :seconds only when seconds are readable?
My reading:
4:54
